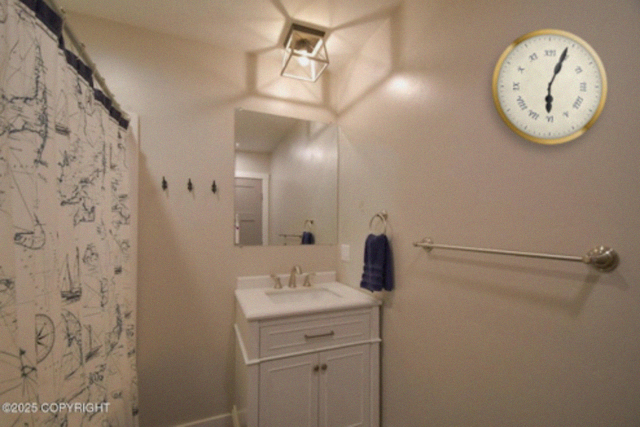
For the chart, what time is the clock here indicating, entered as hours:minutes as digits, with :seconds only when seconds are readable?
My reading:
6:04
